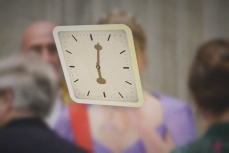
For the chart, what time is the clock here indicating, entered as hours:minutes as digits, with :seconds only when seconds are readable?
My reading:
6:02
